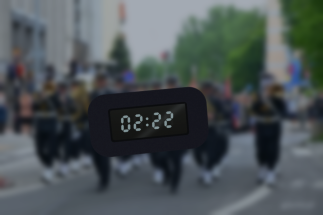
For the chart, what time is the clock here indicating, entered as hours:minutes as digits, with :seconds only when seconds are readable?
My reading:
2:22
